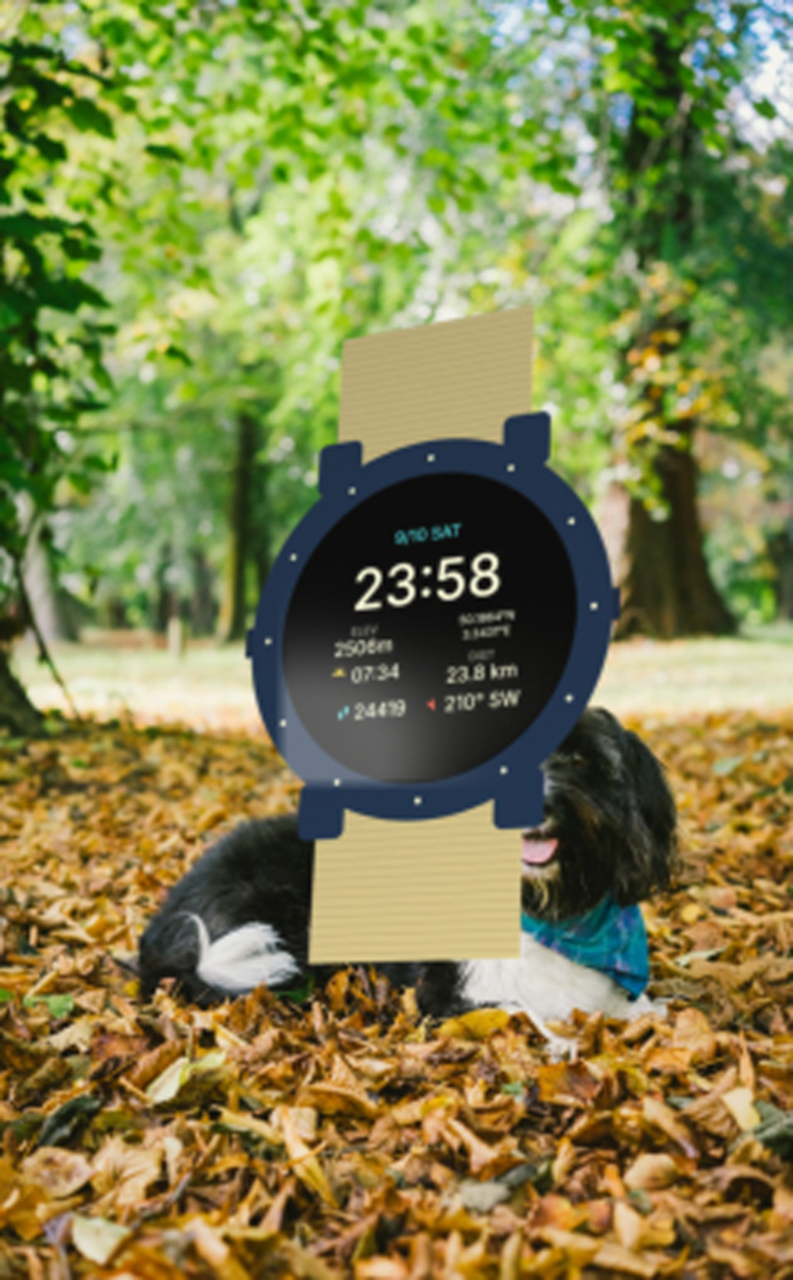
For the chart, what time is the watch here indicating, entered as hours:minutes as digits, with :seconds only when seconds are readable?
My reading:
23:58
